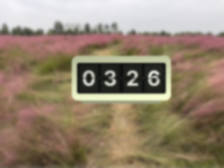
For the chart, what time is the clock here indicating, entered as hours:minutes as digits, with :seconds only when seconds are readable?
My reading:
3:26
